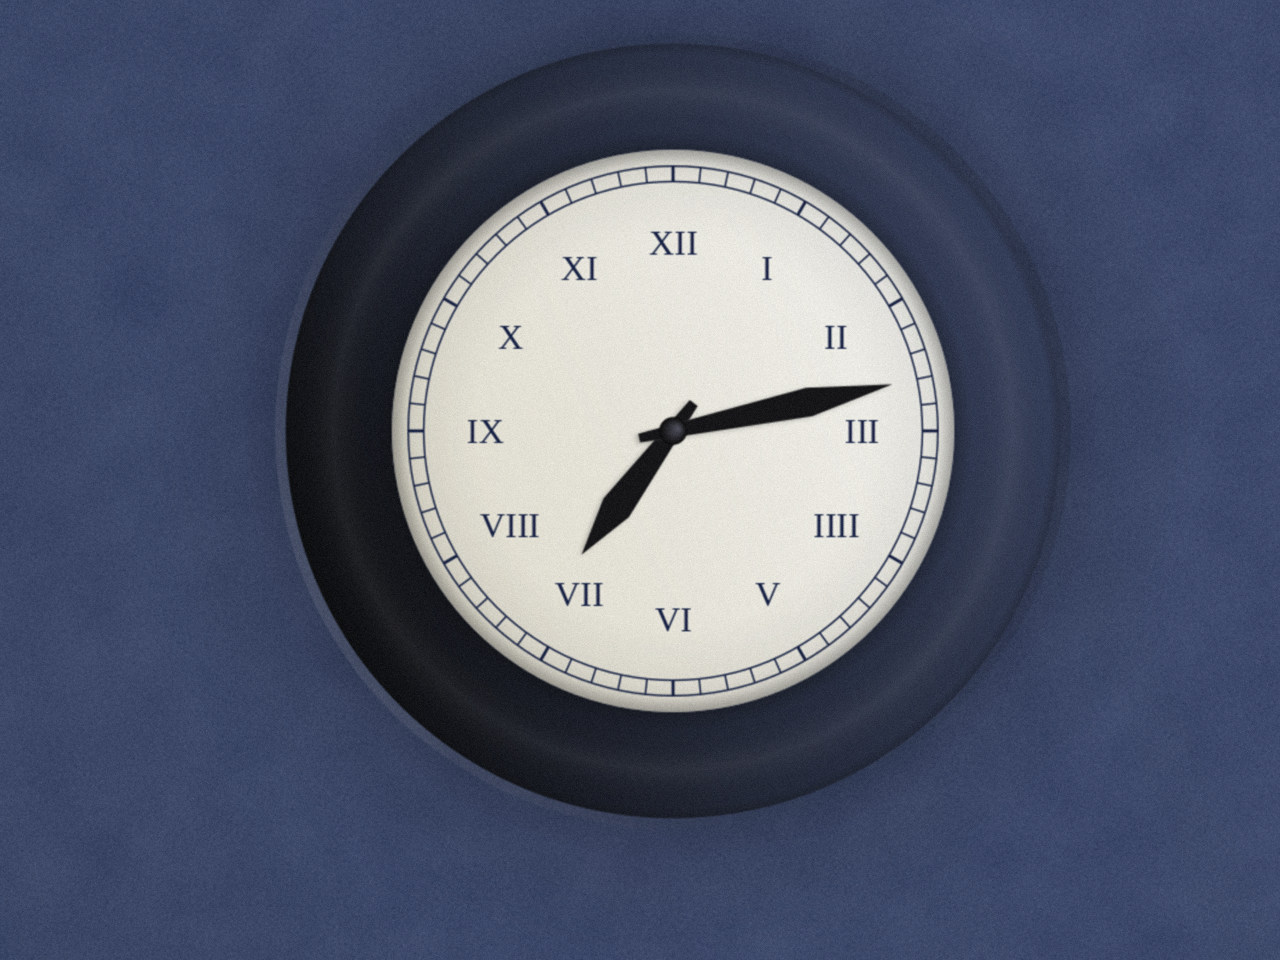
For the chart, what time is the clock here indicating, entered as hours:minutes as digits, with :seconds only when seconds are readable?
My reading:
7:13
